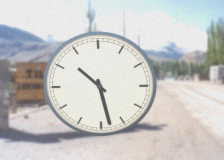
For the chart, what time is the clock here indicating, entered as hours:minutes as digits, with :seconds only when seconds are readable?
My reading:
10:28
